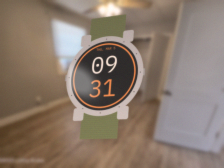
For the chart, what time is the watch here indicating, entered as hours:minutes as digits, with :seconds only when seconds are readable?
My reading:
9:31
